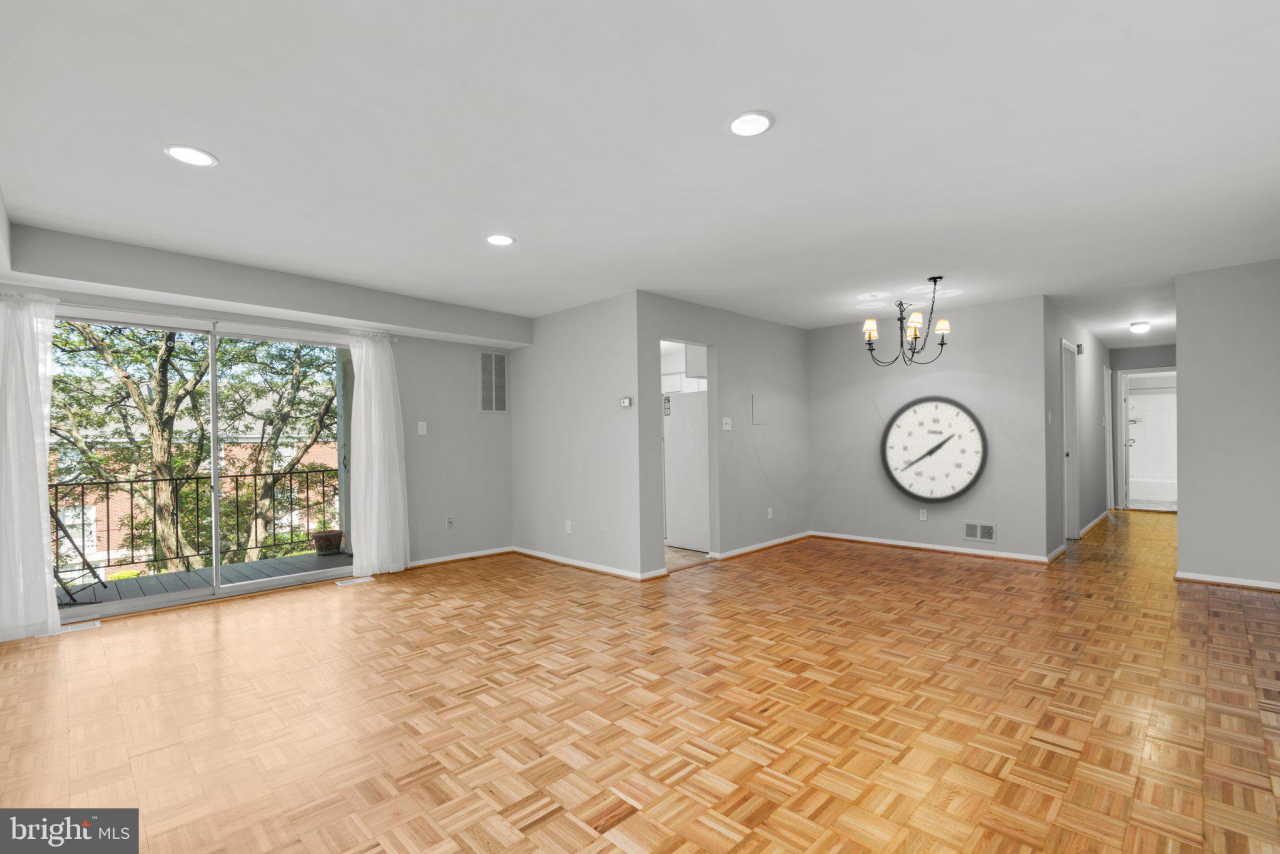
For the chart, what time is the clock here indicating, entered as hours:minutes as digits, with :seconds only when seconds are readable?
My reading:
1:39
